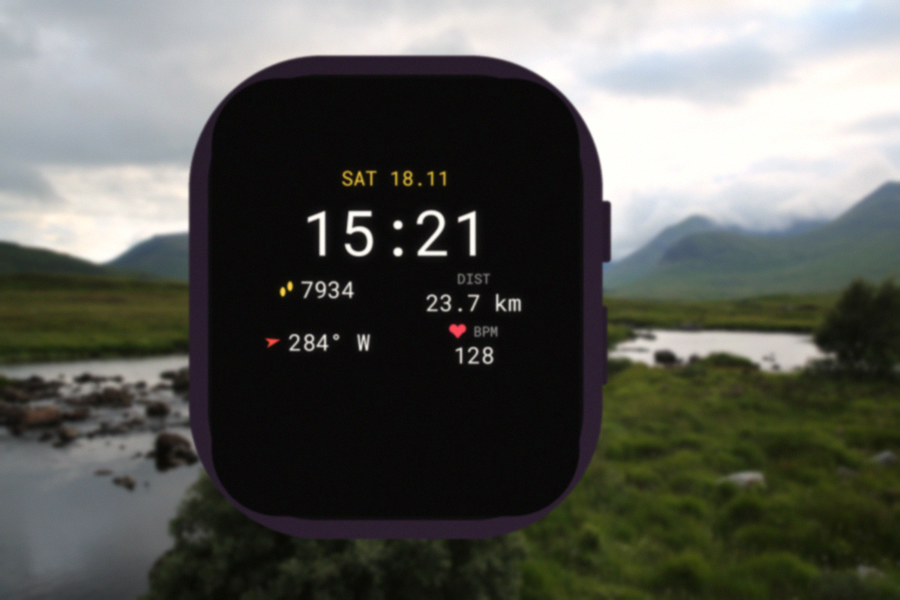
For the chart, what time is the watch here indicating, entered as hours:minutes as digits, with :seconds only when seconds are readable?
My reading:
15:21
